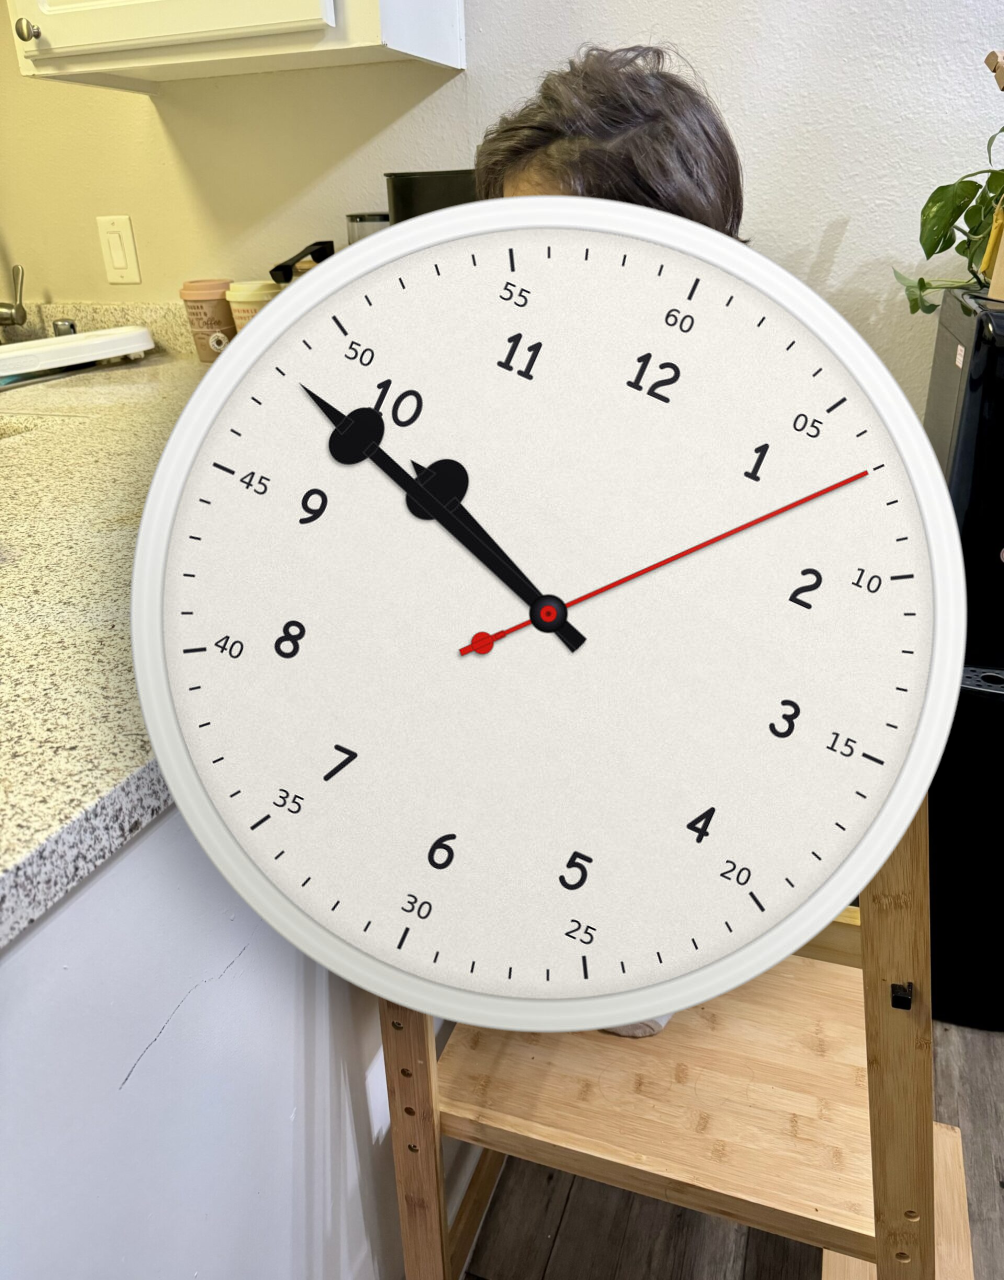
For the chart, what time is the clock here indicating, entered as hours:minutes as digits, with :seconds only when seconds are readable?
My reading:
9:48:07
